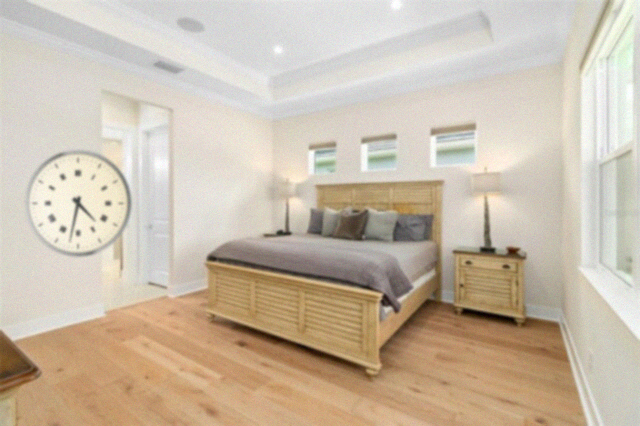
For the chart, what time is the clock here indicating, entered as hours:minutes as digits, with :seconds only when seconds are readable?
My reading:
4:32
